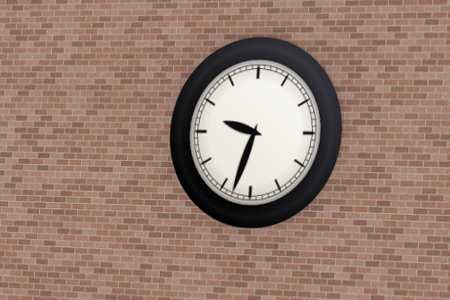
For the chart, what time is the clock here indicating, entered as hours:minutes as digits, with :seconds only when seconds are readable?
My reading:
9:33
